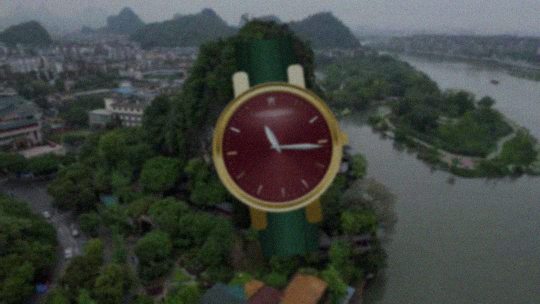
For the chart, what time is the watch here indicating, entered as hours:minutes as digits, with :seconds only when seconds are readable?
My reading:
11:16
